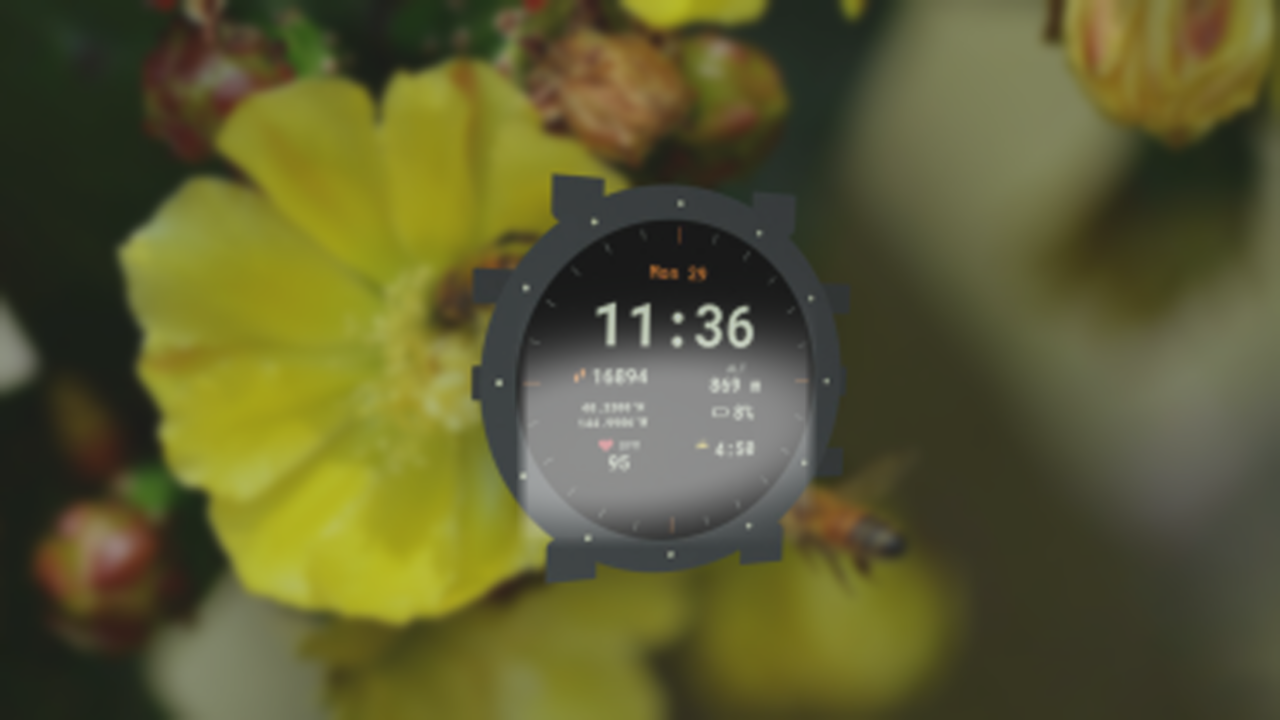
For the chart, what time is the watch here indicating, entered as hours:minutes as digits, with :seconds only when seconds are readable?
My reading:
11:36
